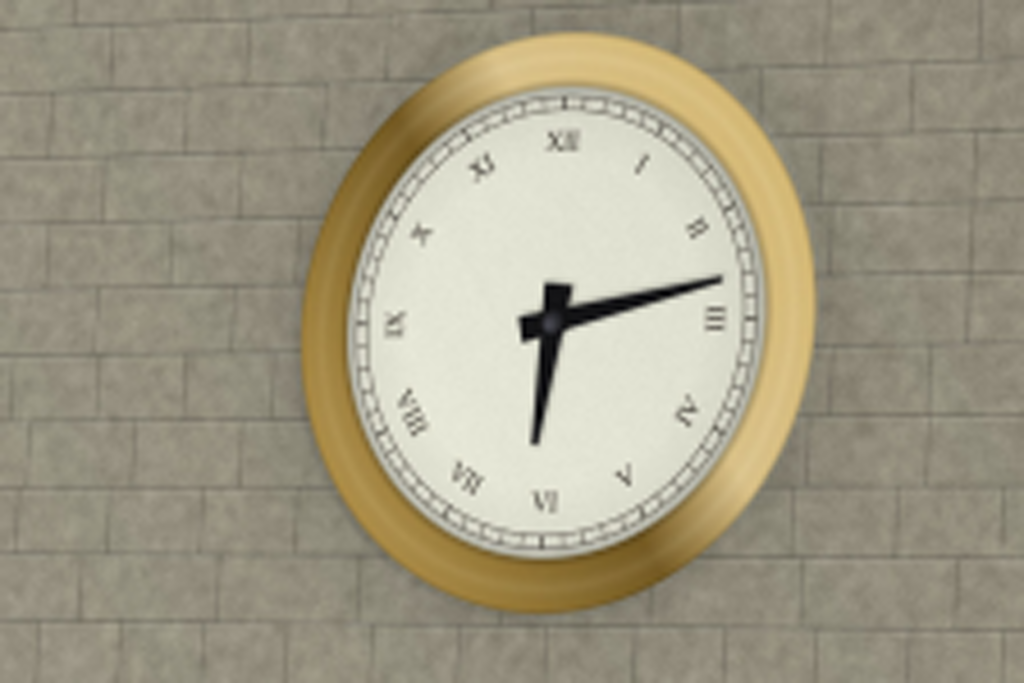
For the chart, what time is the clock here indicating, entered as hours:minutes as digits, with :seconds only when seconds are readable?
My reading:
6:13
